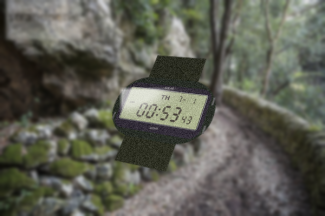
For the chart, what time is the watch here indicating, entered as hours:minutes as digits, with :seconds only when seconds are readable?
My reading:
0:53:43
